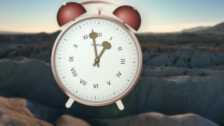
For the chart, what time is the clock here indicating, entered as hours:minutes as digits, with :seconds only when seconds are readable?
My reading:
12:58
